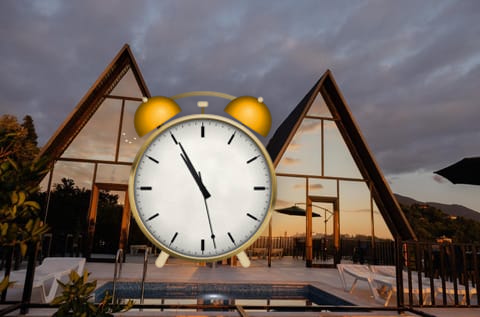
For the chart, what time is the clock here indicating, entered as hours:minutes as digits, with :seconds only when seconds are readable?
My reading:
10:55:28
